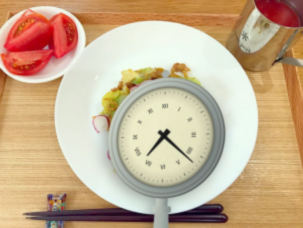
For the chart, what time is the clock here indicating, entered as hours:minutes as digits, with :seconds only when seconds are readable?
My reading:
7:22
